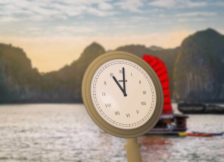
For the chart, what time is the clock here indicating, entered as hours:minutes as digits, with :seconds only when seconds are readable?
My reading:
11:01
